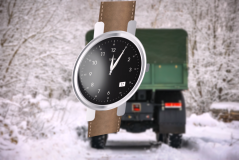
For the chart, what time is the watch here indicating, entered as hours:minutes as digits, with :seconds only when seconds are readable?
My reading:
12:05
